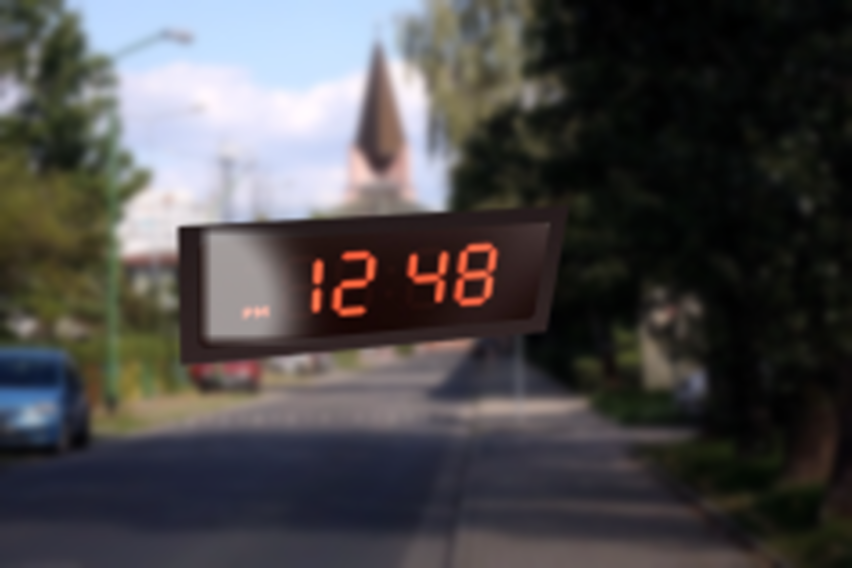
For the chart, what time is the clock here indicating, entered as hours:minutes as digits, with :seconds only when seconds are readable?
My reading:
12:48
